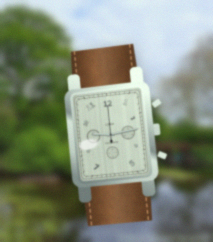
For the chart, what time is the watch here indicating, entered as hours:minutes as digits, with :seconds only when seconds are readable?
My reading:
9:14
